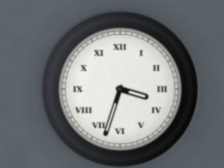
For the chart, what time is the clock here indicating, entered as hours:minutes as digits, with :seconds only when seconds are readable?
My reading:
3:33
